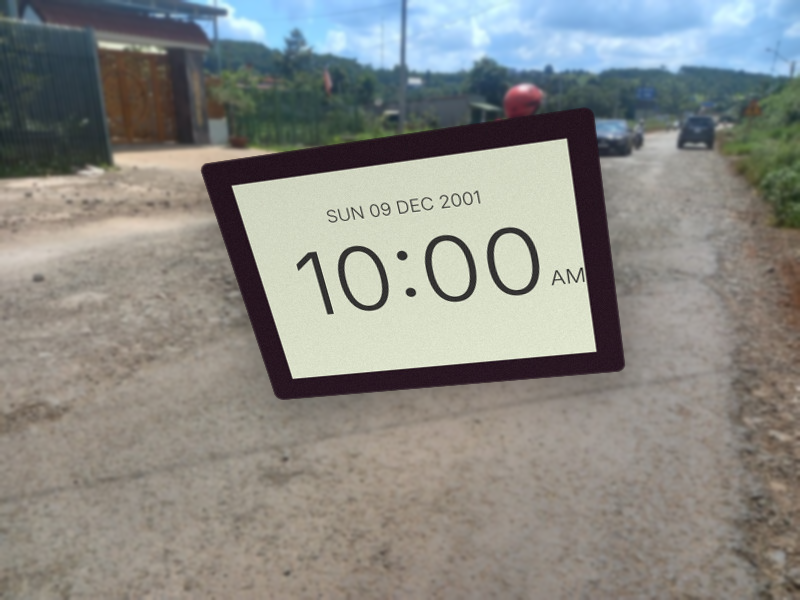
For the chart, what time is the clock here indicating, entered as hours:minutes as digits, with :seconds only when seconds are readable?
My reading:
10:00
